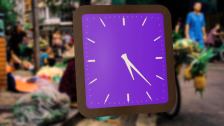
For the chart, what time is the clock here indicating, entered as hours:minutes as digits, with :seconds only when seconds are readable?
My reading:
5:23
